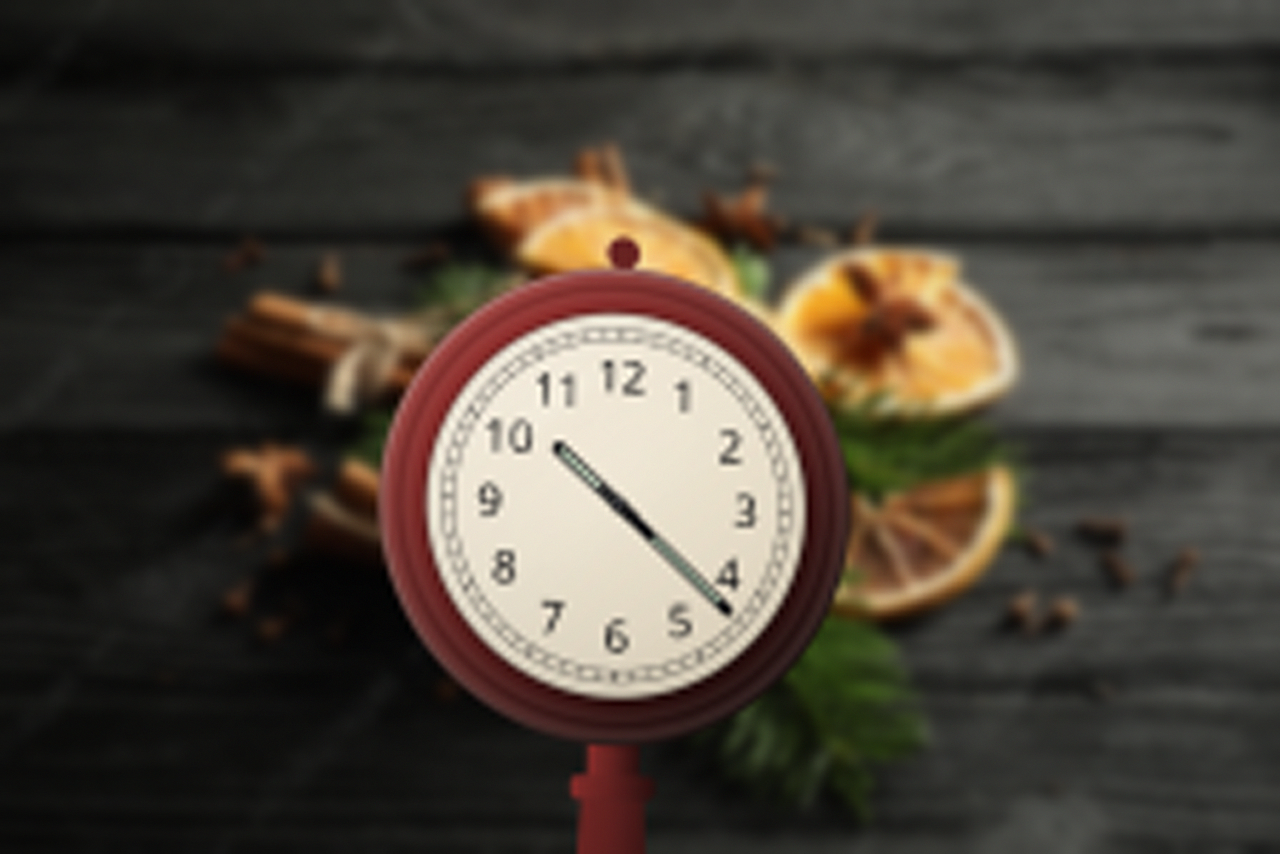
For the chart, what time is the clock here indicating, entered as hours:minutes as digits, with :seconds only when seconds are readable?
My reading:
10:22
